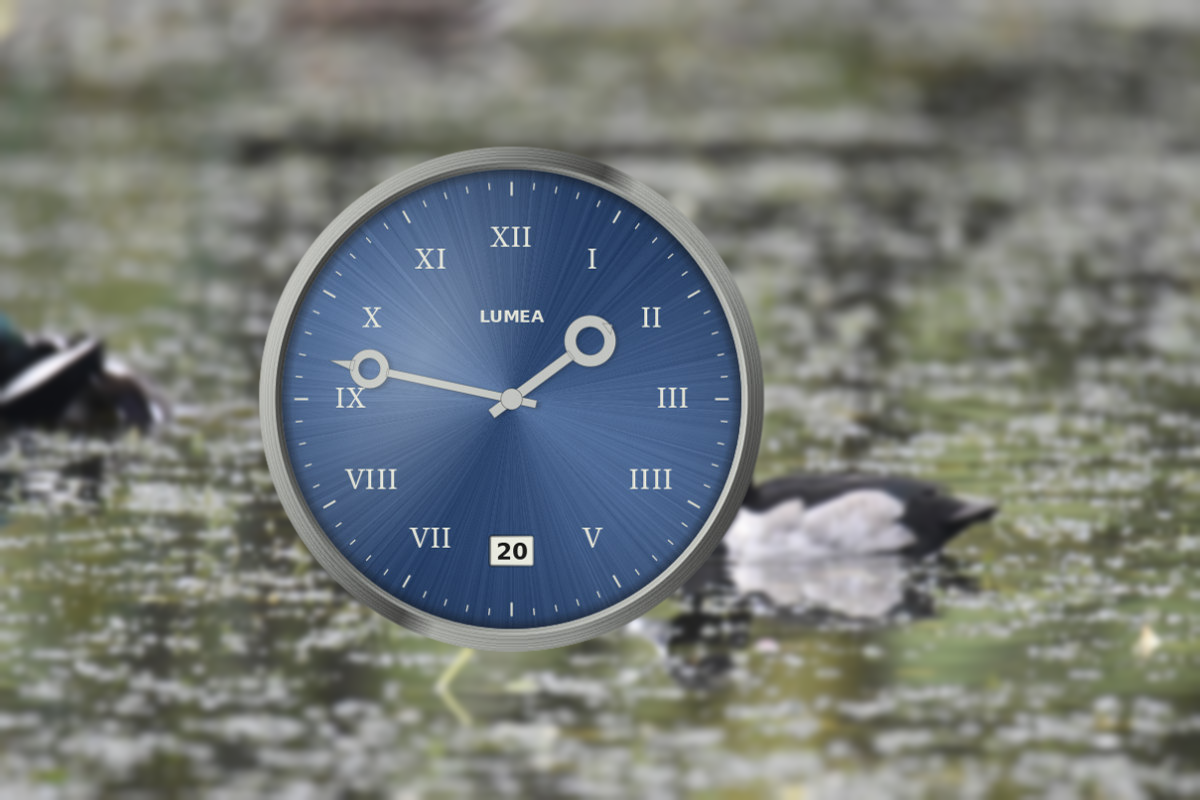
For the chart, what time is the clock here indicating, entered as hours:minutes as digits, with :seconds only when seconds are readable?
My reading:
1:47
